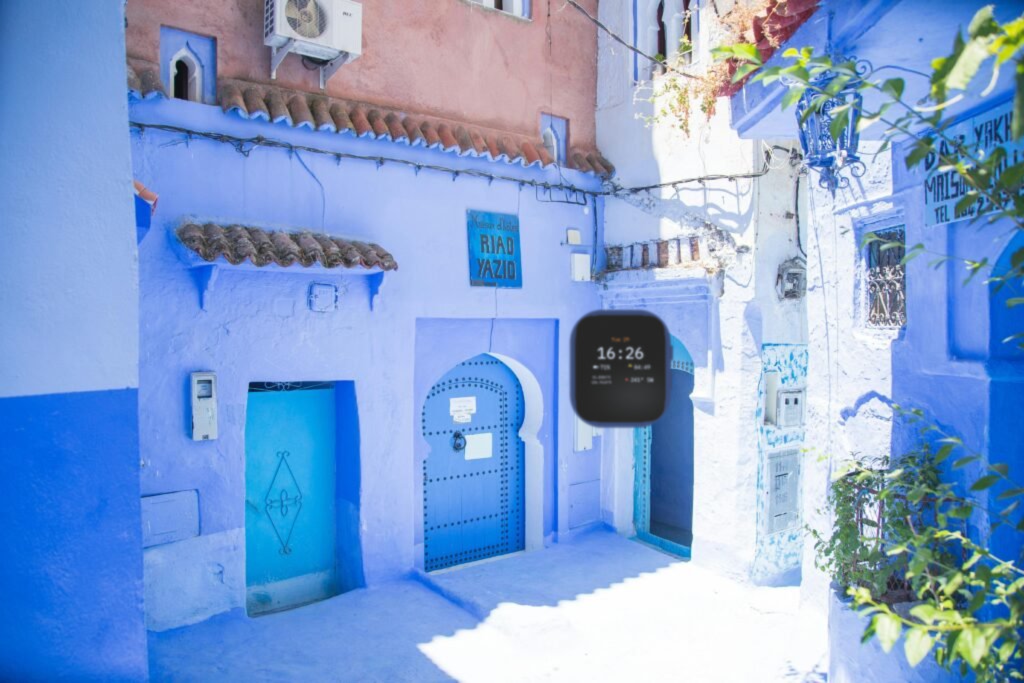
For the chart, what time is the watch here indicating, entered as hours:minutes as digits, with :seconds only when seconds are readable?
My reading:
16:26
